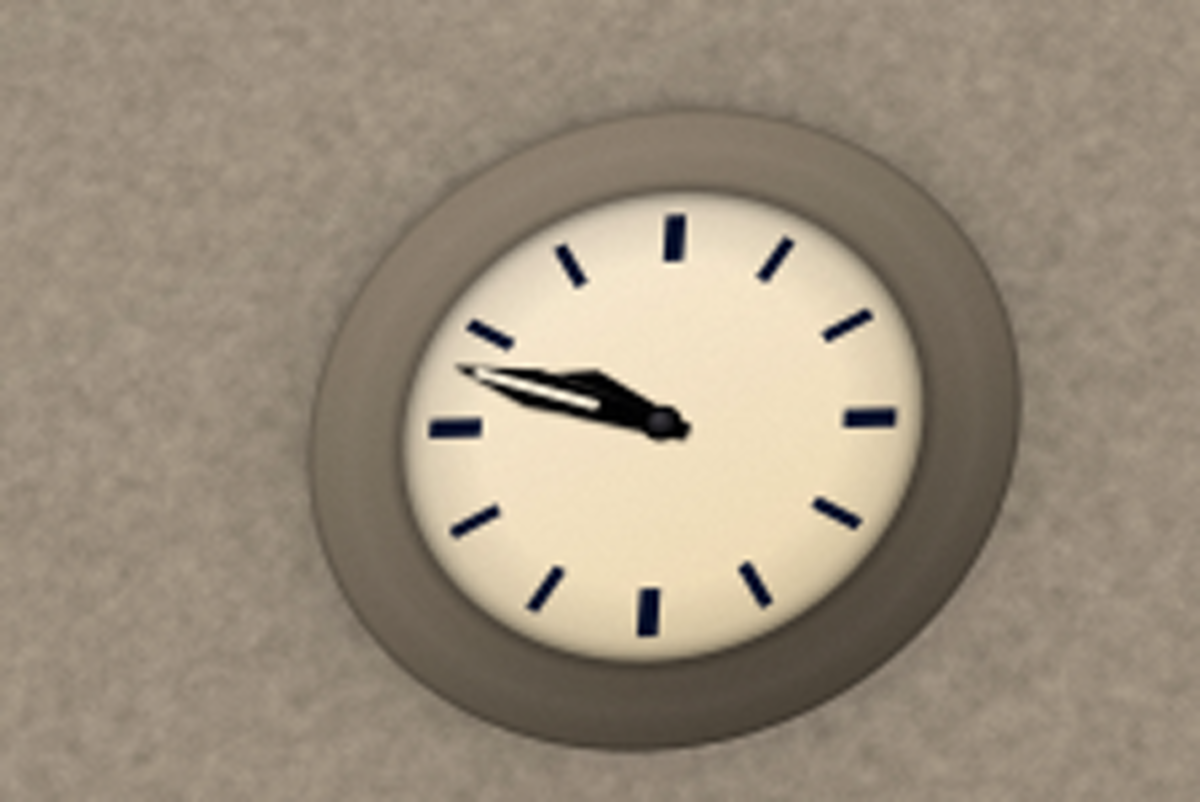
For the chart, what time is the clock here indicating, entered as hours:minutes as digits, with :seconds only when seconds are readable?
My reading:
9:48
